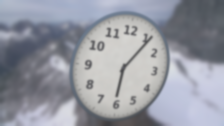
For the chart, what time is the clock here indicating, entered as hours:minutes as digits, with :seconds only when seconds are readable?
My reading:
6:06
